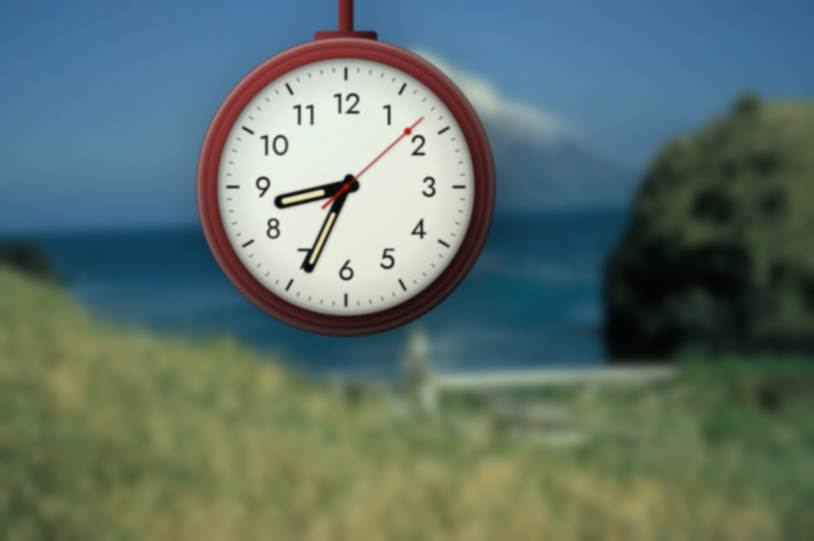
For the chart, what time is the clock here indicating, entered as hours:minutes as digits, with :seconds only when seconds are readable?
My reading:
8:34:08
